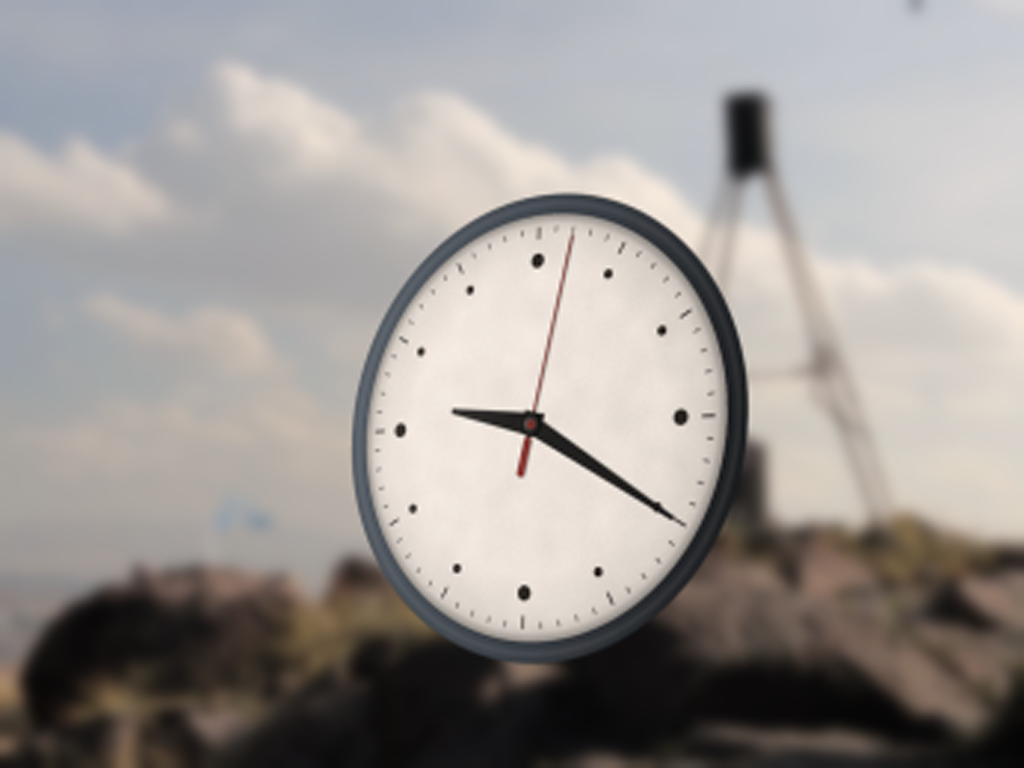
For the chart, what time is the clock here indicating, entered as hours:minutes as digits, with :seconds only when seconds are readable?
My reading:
9:20:02
